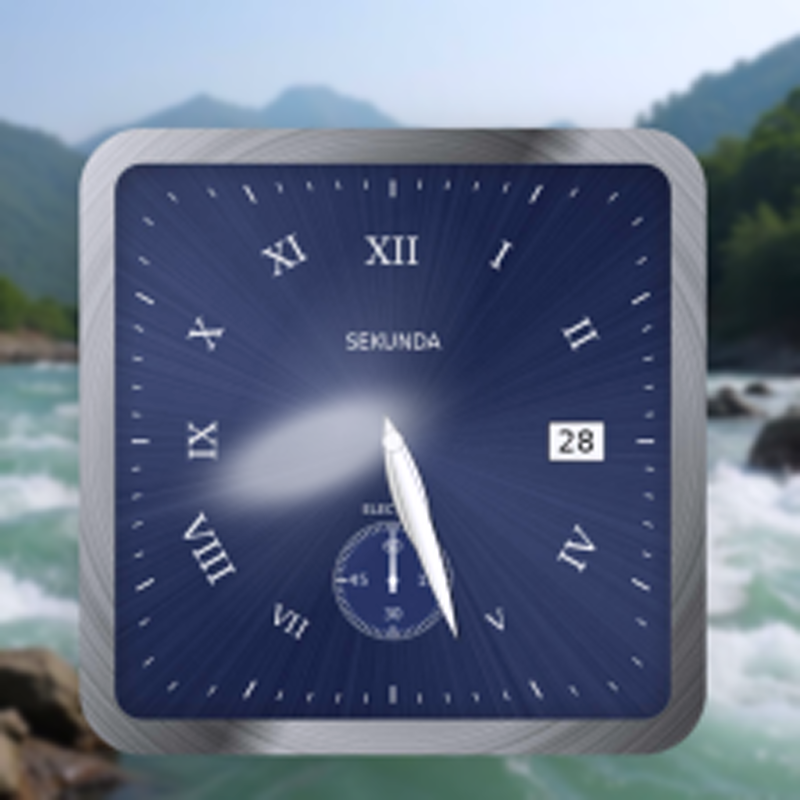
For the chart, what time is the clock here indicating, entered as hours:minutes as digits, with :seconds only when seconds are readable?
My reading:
5:27
